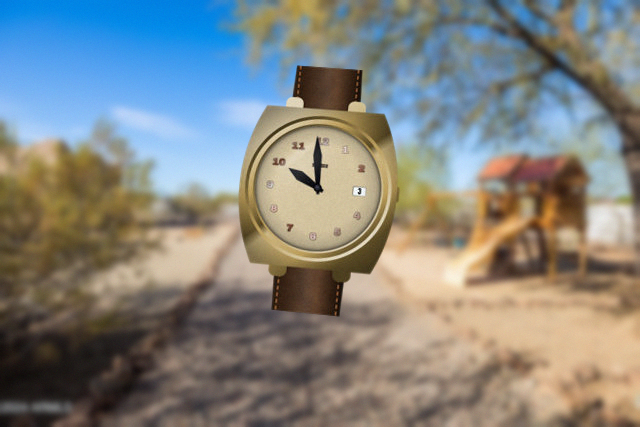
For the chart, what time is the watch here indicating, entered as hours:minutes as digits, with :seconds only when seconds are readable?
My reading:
9:59
